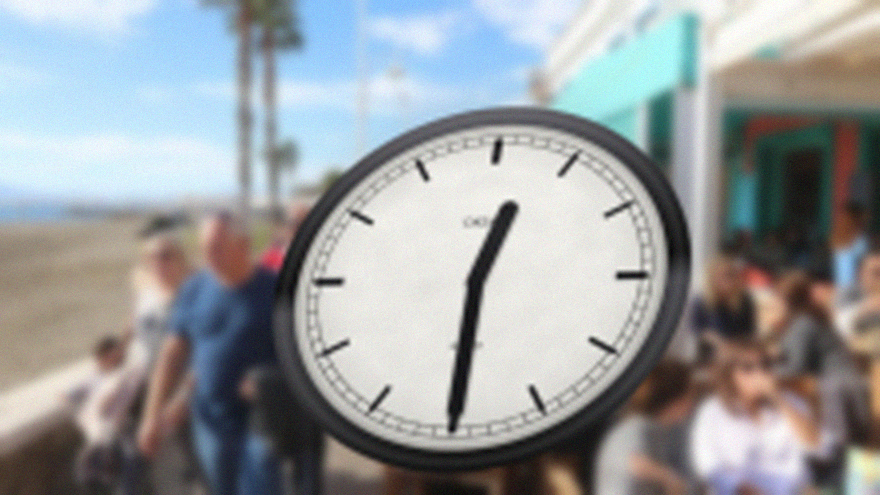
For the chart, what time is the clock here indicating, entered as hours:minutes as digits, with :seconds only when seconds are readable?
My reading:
12:30
